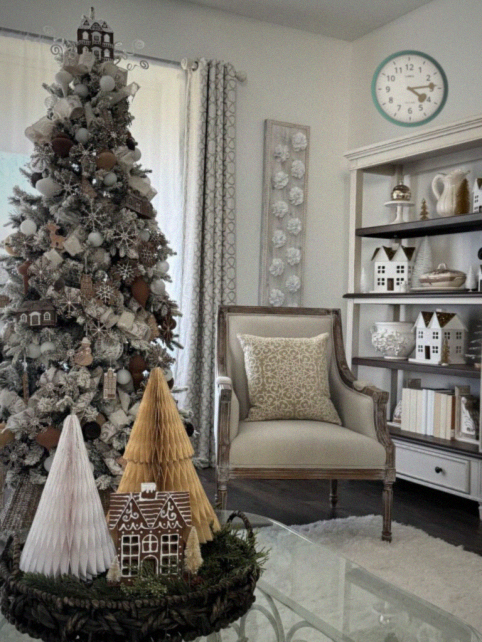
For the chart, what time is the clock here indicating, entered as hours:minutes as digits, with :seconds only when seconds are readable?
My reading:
4:14
